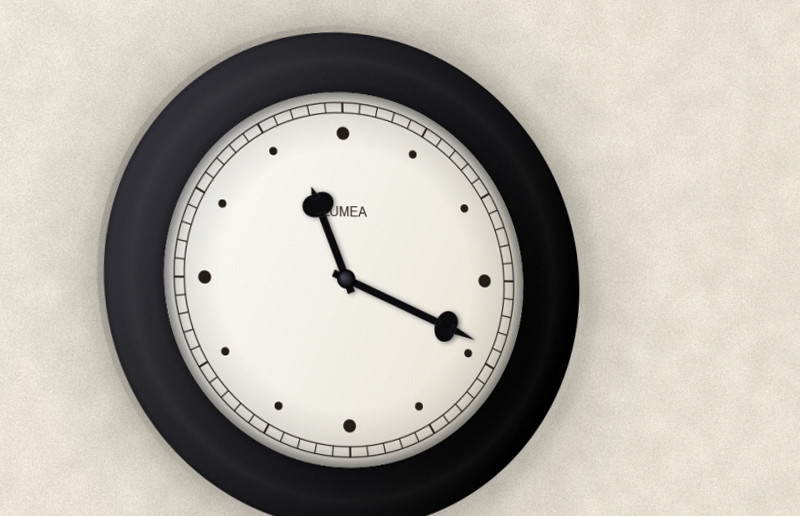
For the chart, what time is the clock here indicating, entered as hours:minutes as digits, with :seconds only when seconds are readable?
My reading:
11:19
